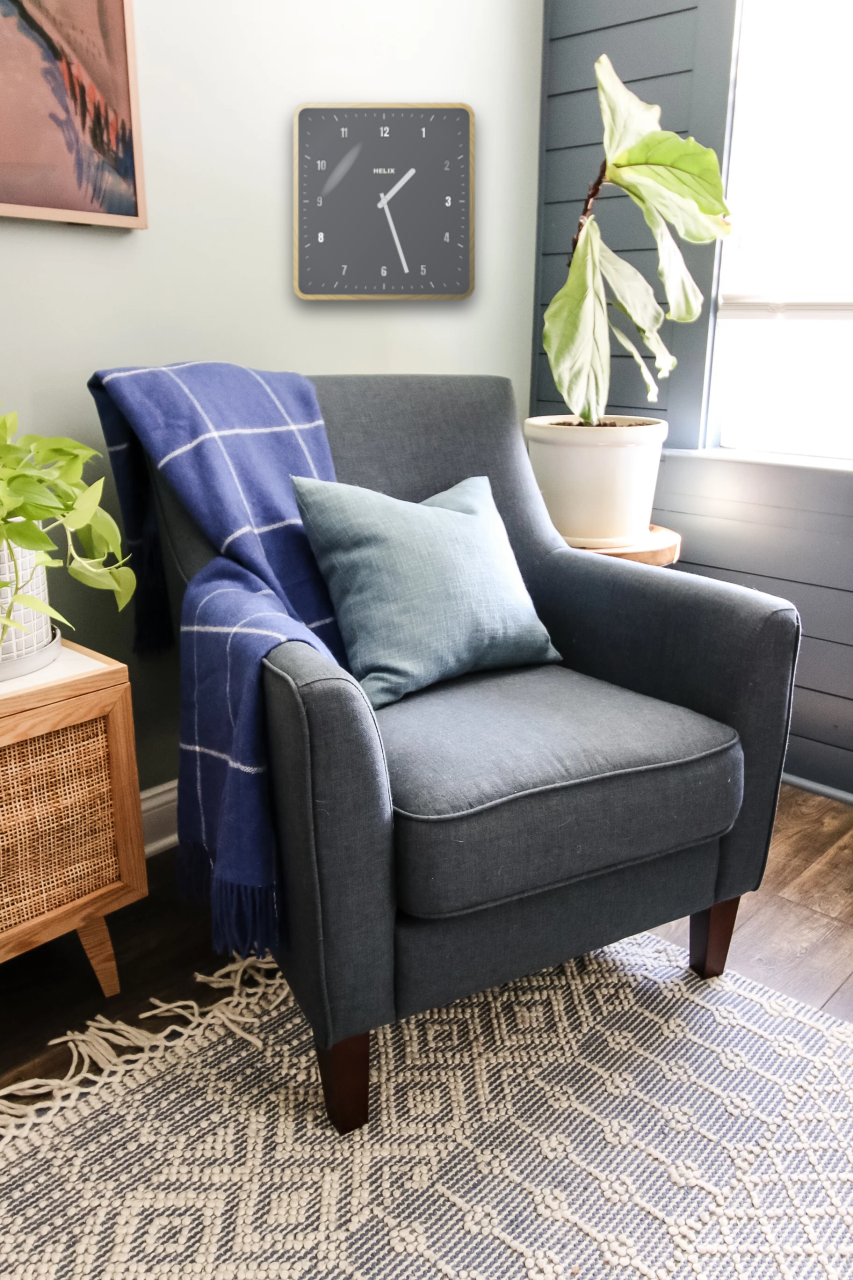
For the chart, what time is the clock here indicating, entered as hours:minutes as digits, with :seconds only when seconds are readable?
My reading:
1:27
